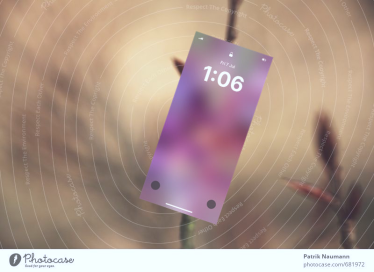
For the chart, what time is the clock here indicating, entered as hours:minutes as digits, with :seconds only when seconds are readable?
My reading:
1:06
